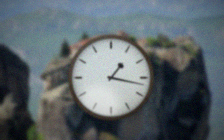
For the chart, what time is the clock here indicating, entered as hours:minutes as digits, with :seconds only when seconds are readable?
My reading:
1:17
